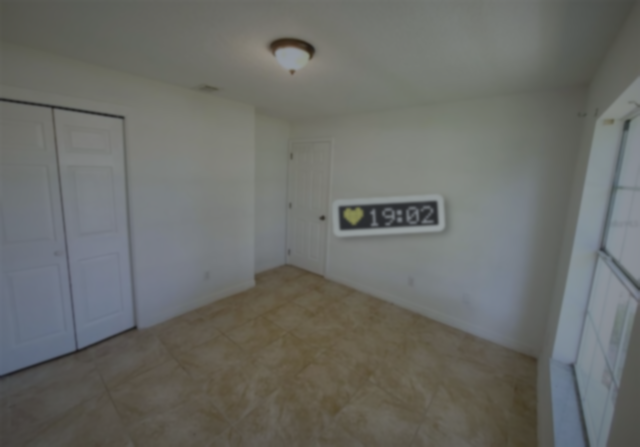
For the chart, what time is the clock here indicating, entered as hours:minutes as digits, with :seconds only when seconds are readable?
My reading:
19:02
